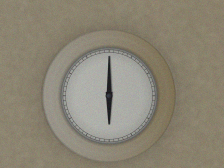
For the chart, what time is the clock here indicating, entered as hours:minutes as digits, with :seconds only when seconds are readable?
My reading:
6:00
